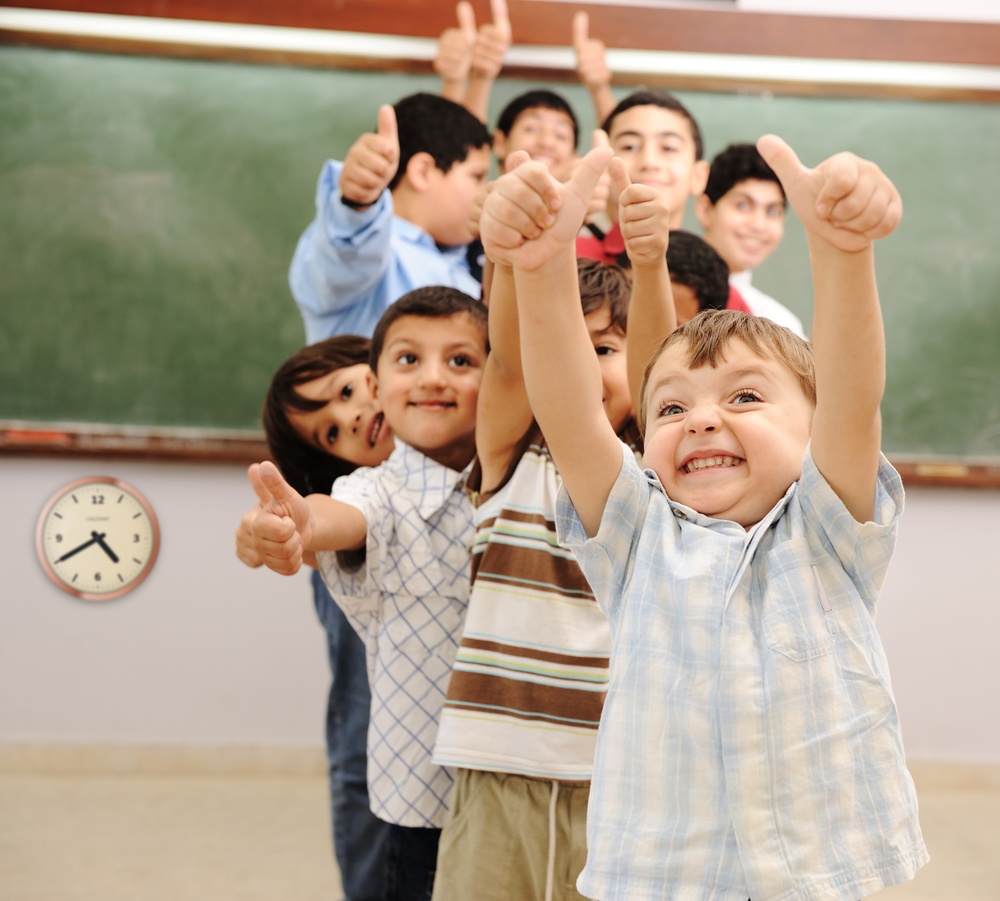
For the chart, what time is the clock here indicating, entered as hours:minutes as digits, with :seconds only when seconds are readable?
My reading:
4:40
